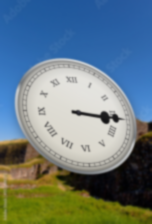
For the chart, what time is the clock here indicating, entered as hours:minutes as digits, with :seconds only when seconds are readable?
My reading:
3:16
